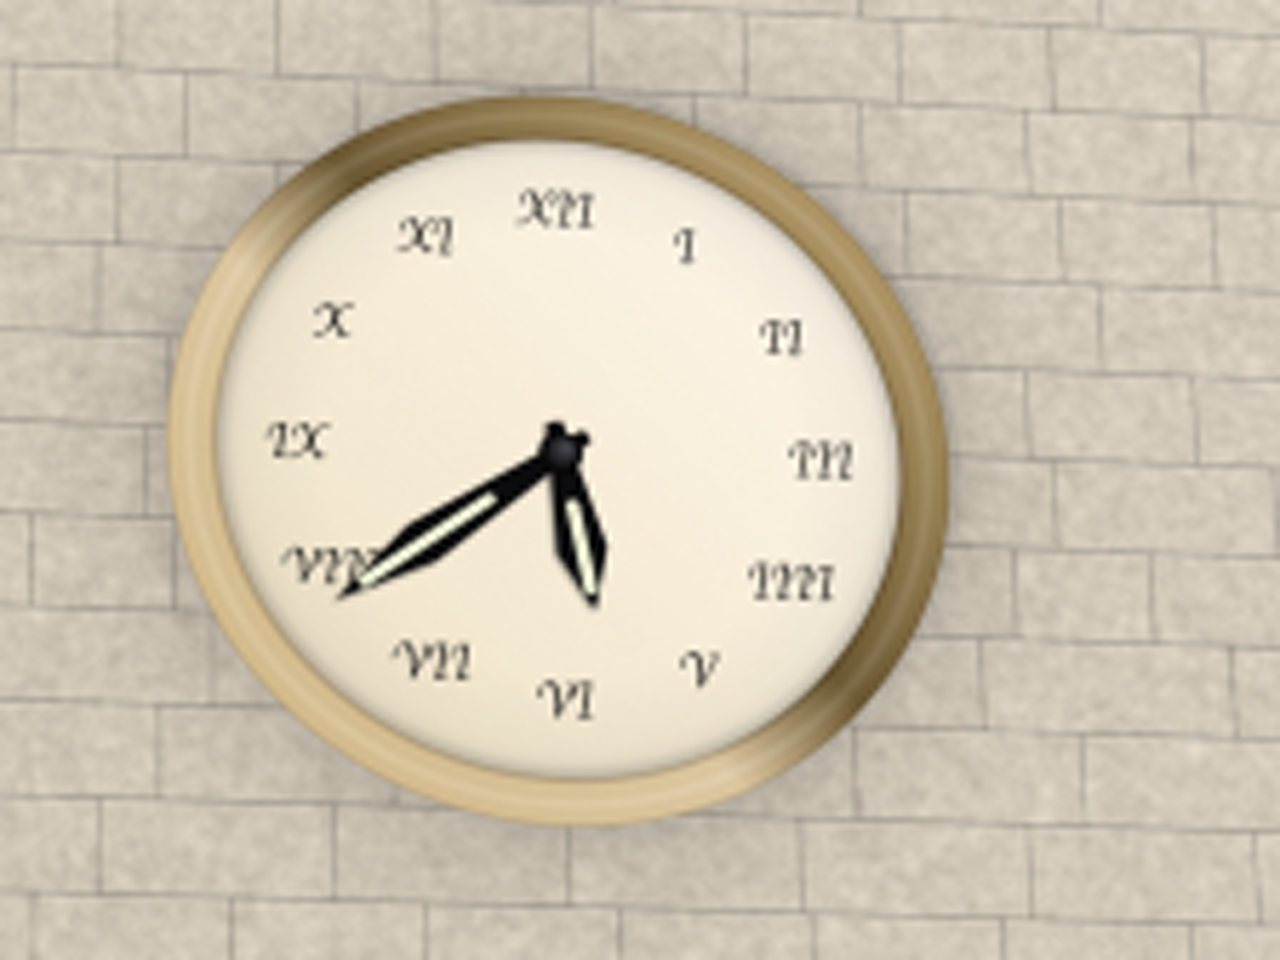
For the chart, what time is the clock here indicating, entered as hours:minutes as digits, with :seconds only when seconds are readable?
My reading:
5:39
